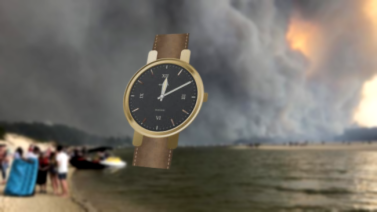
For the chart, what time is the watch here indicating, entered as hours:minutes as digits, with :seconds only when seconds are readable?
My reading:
12:10
